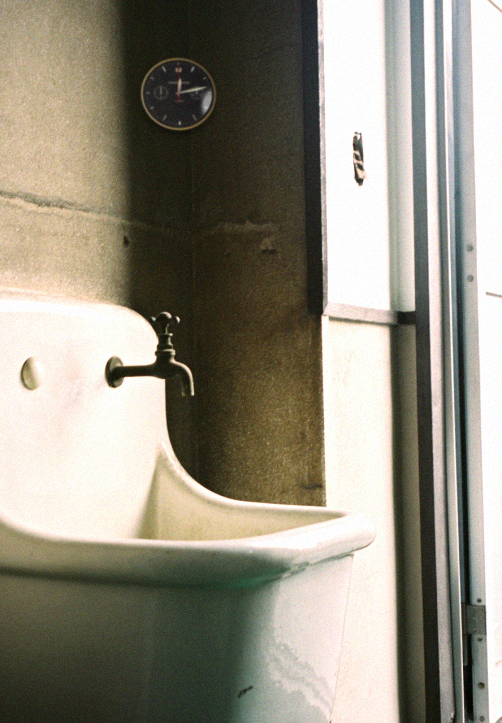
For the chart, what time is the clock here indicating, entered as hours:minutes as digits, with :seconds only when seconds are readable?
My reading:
12:13
